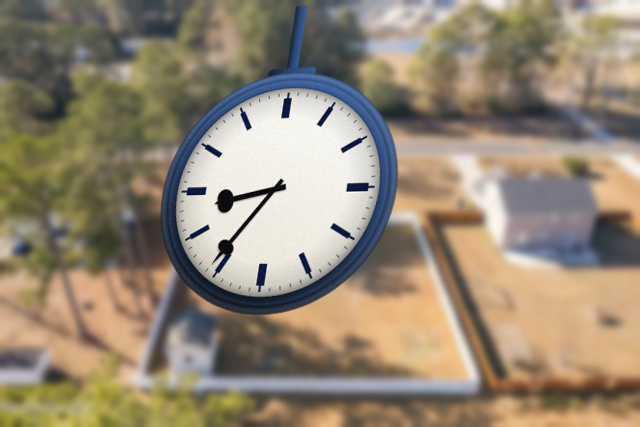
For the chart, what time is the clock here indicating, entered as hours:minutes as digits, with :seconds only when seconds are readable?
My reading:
8:36
